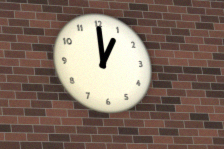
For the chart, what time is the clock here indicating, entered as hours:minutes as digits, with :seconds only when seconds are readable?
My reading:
1:00
